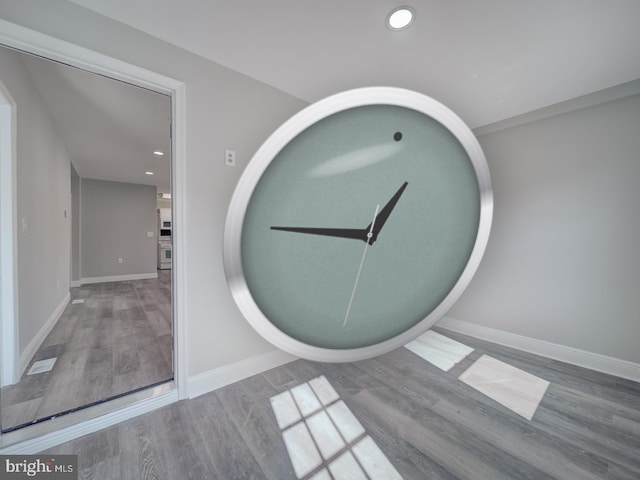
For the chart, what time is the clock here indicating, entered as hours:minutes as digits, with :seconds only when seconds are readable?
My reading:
12:44:30
